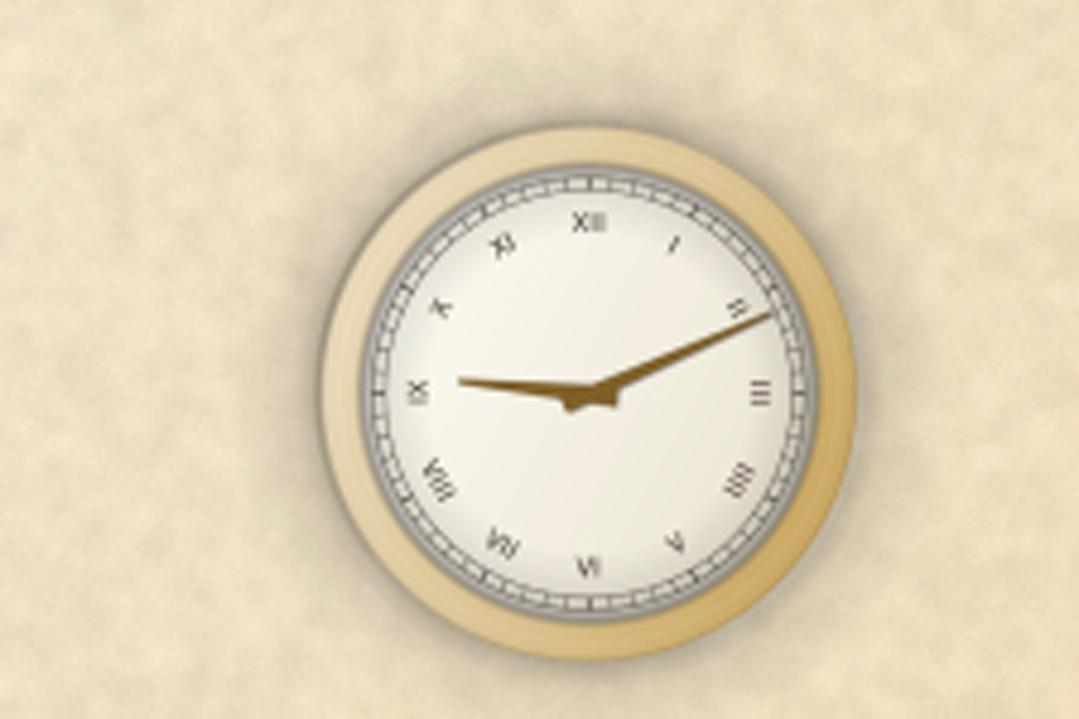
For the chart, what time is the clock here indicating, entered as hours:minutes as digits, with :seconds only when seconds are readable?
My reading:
9:11
